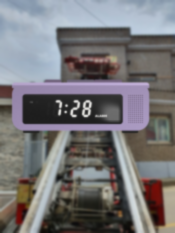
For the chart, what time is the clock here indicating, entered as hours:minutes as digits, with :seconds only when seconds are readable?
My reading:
7:28
